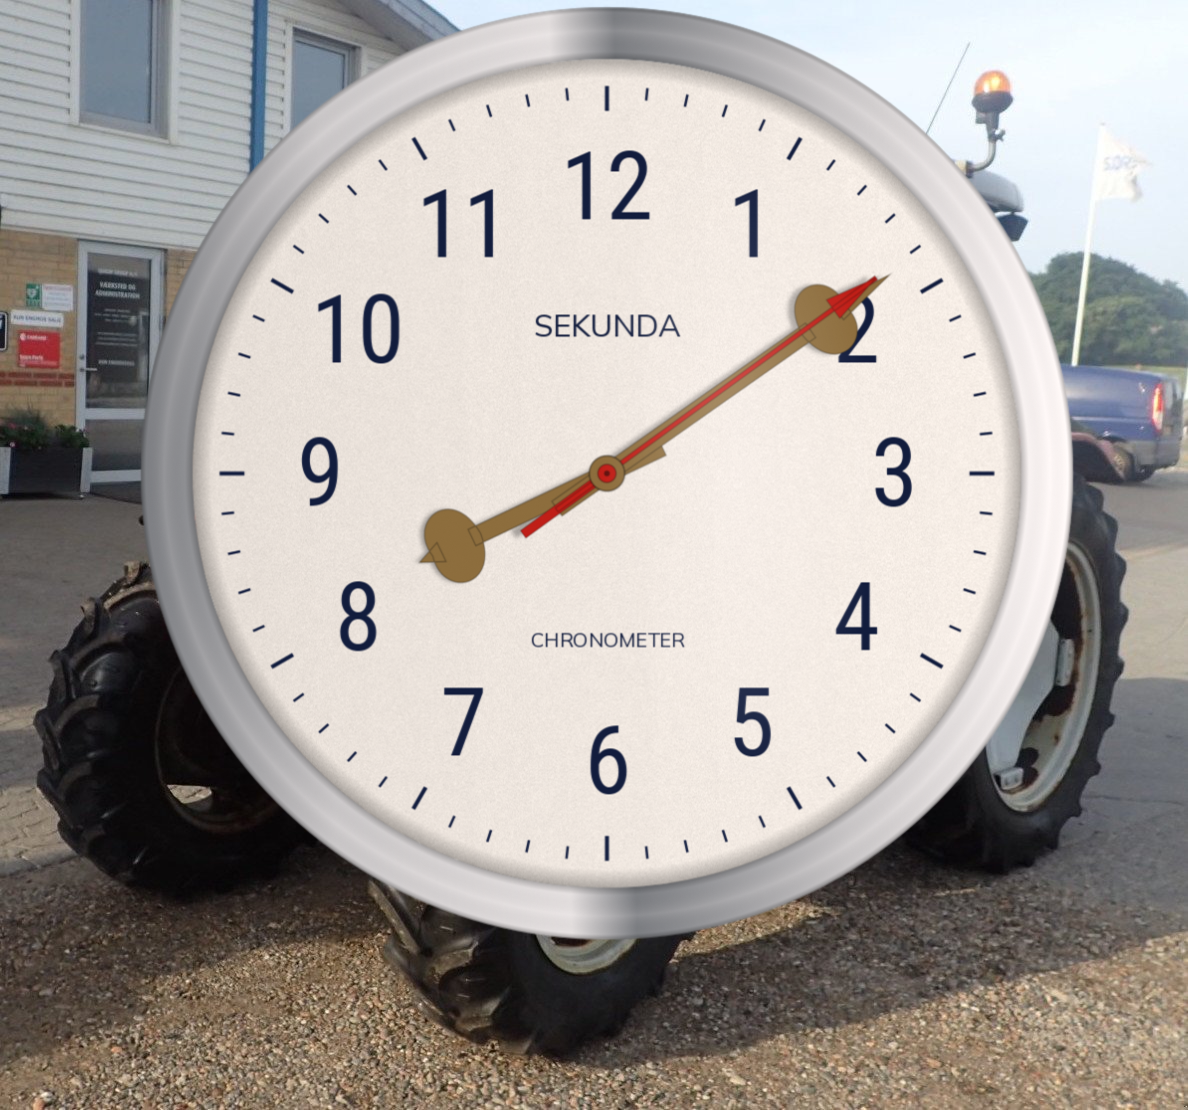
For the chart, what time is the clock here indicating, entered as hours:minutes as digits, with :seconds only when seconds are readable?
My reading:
8:09:09
